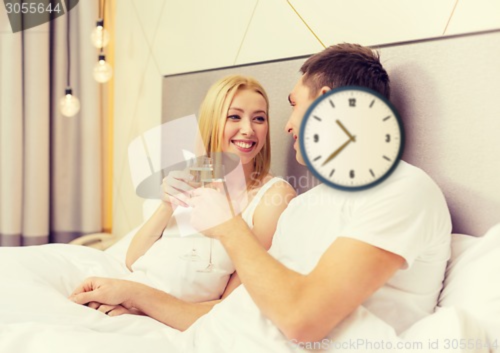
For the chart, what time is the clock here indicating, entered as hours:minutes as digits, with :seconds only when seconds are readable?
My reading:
10:38
